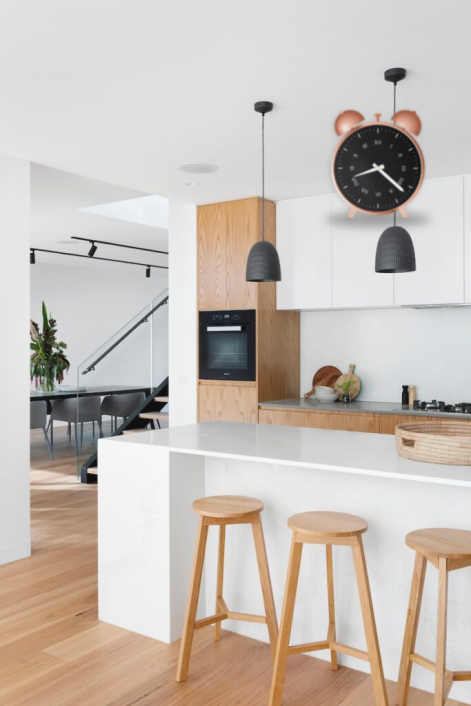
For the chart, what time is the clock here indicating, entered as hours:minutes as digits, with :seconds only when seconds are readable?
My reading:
8:22
